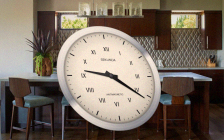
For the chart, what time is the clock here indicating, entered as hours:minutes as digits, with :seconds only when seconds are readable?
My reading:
9:21
